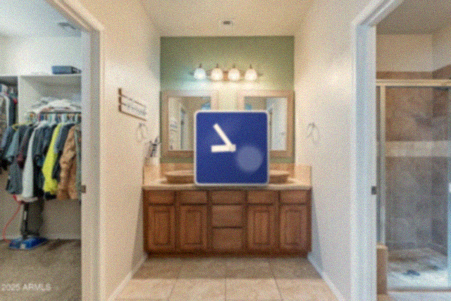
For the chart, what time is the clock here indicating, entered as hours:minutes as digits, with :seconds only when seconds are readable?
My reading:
8:54
